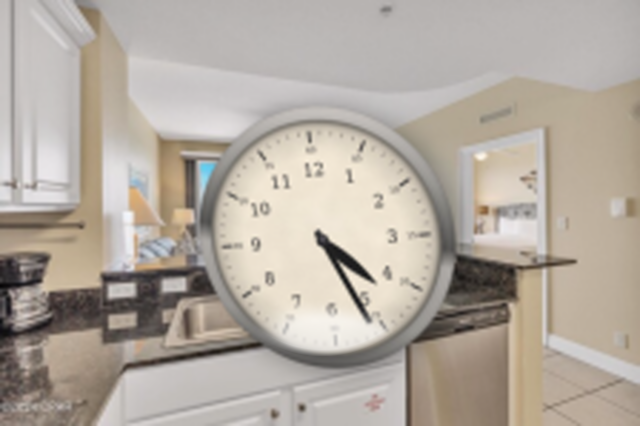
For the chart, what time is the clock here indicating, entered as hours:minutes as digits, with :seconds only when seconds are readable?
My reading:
4:26
